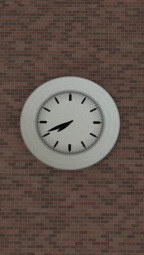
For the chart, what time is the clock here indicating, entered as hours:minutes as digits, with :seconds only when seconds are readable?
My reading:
7:41
